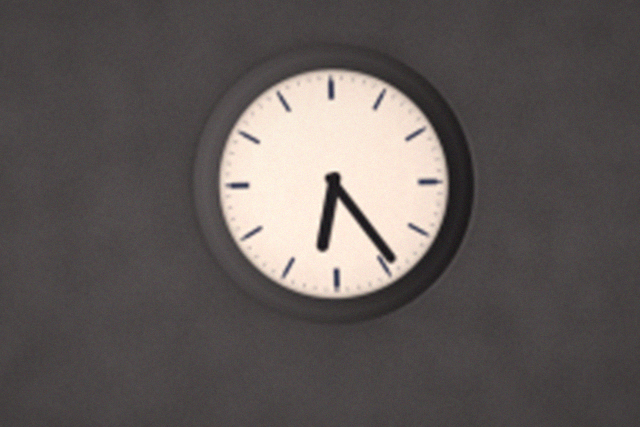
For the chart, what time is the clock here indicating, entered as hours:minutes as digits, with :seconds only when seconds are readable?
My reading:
6:24
